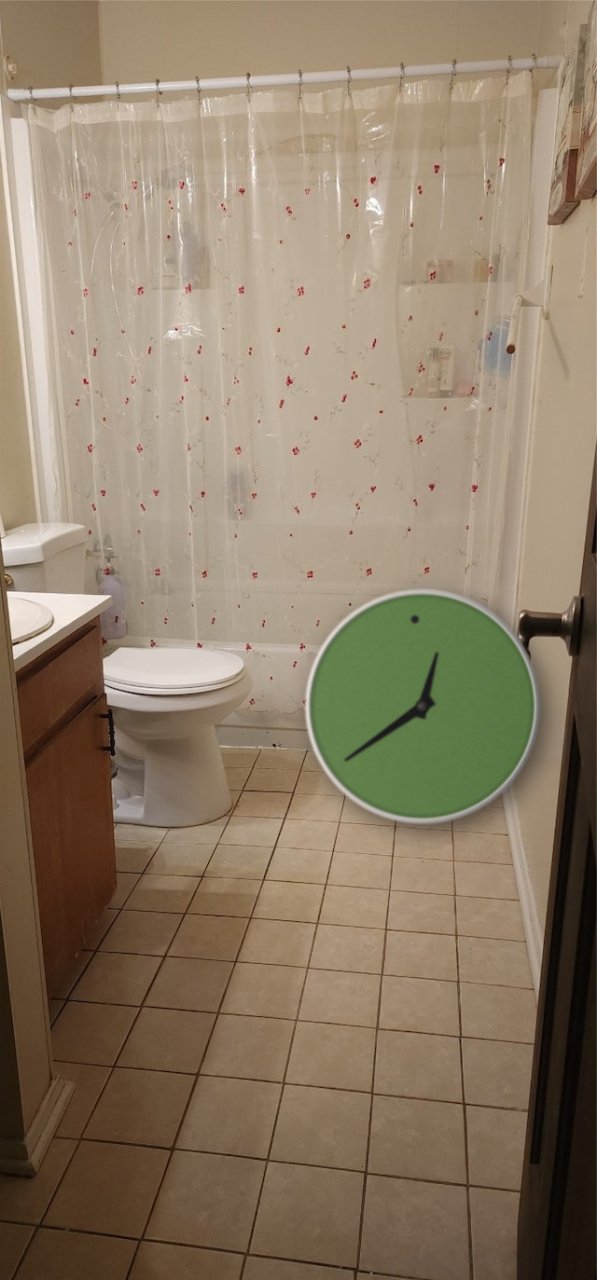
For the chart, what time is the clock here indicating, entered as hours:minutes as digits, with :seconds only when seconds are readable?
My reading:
12:40
